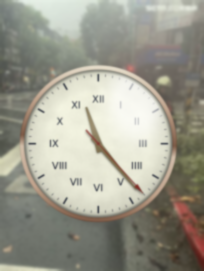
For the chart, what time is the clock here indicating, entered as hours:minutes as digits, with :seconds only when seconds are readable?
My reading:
11:23:23
